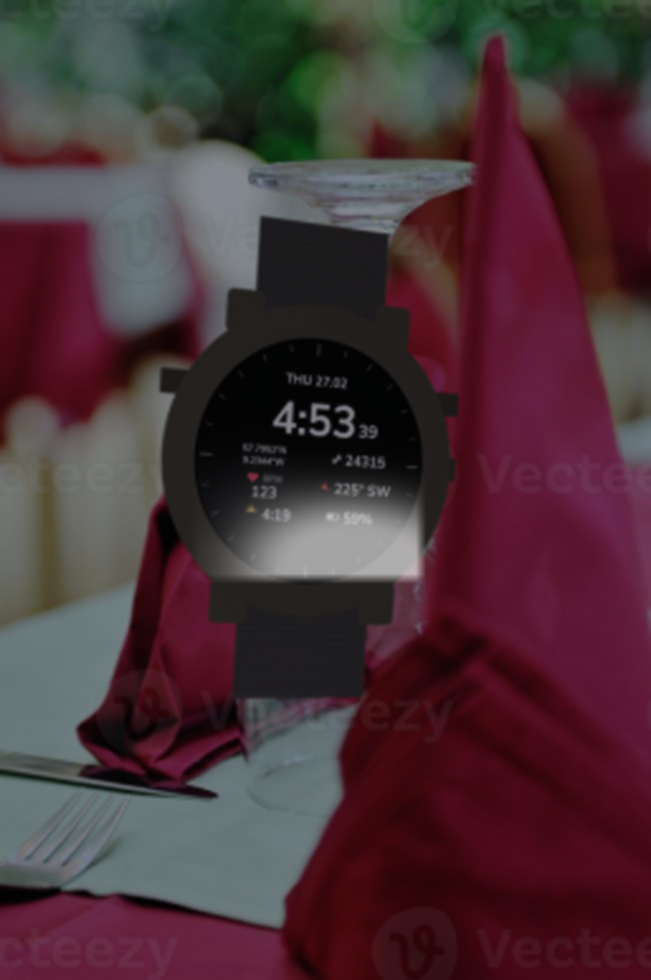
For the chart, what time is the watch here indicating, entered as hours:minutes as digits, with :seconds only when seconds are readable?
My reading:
4:53
